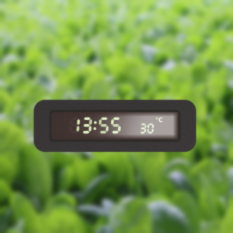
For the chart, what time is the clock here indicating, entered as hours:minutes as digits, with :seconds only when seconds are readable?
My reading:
13:55
